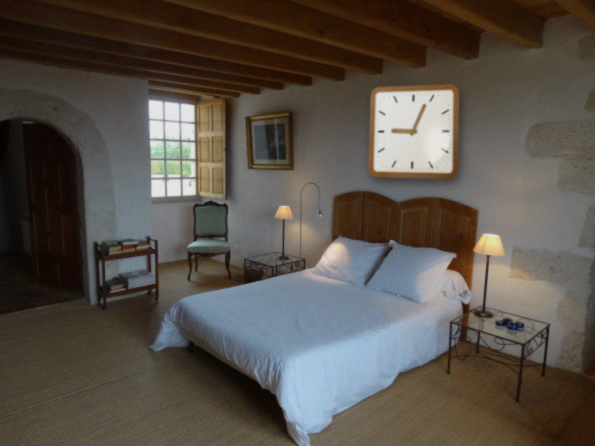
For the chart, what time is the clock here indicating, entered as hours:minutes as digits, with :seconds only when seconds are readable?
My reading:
9:04
